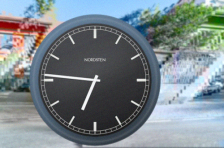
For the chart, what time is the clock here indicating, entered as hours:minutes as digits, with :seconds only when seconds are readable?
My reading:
6:46
